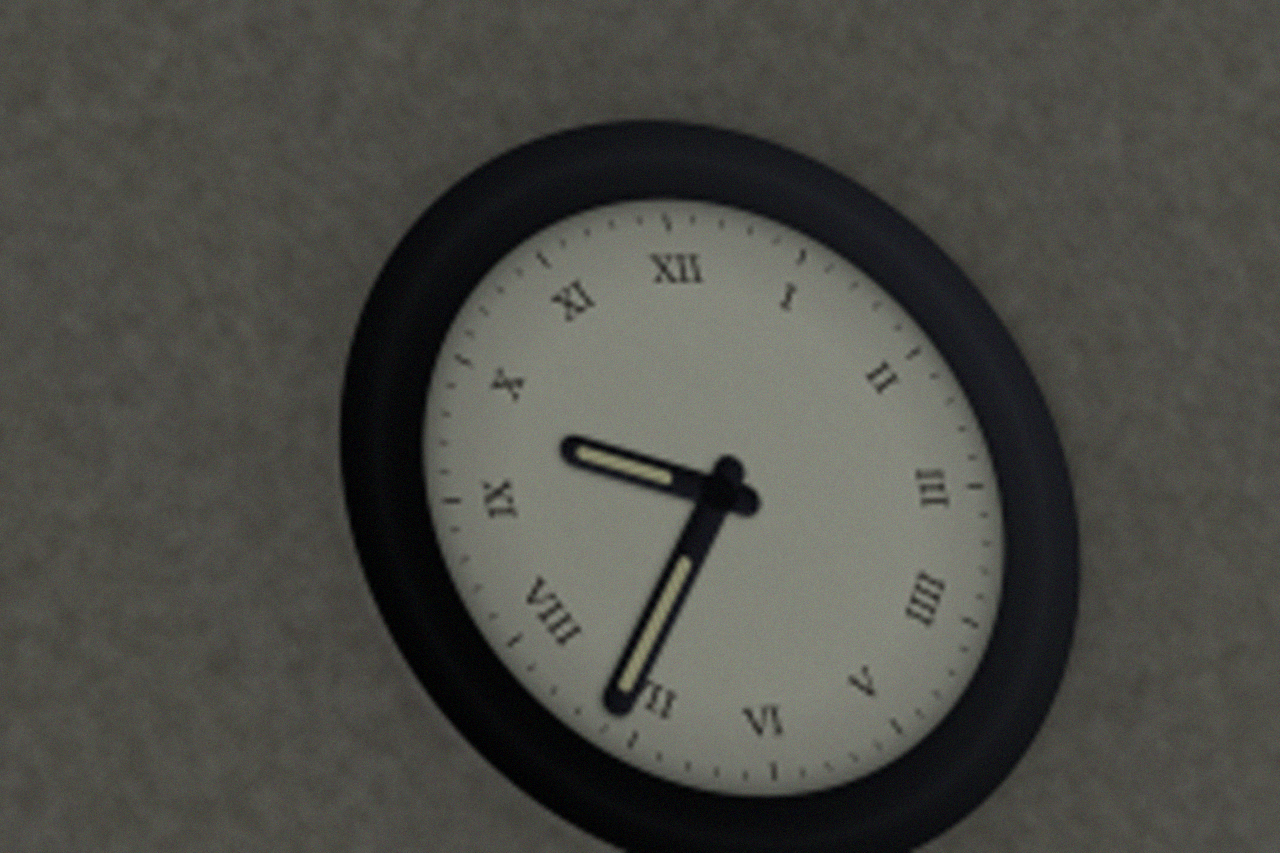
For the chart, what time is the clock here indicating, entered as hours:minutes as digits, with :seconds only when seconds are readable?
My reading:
9:36
